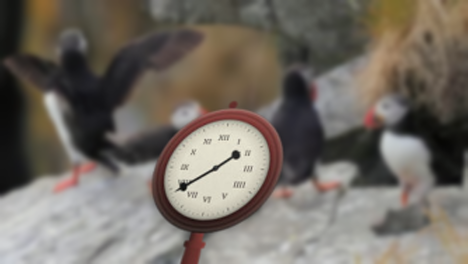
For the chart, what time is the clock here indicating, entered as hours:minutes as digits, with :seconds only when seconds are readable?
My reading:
1:39
